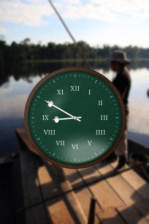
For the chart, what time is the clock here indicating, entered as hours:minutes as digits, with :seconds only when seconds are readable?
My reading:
8:50
